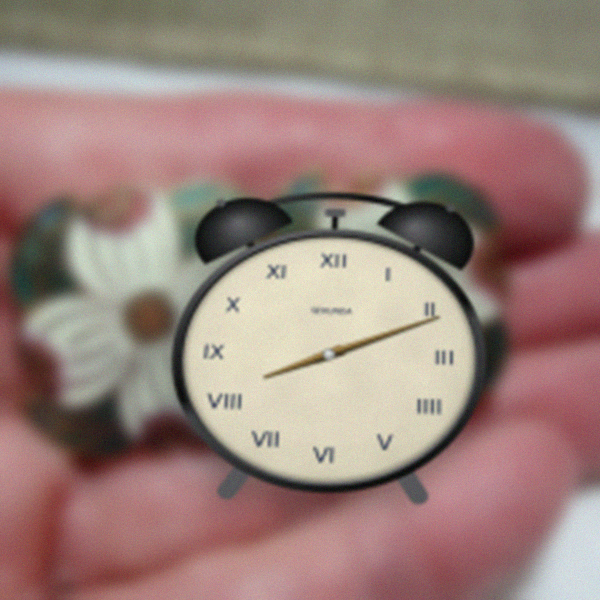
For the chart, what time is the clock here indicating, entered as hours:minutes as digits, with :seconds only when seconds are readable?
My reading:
8:11
